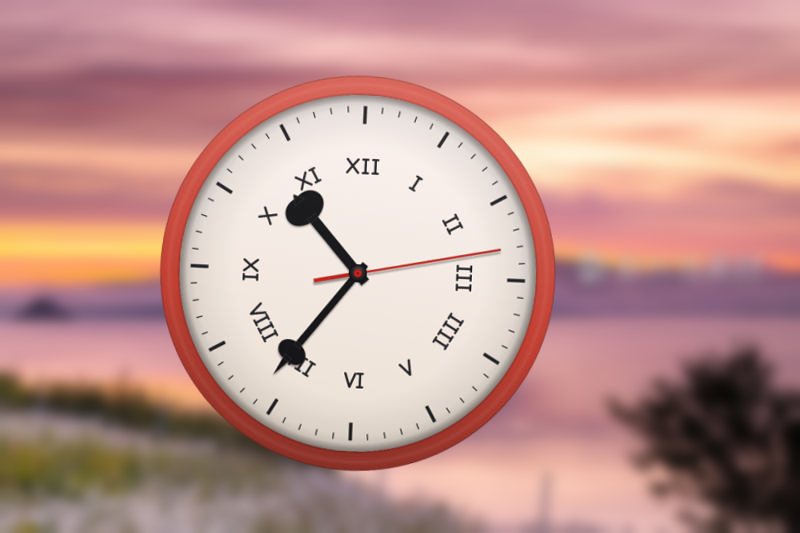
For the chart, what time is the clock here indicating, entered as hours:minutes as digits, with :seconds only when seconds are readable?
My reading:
10:36:13
